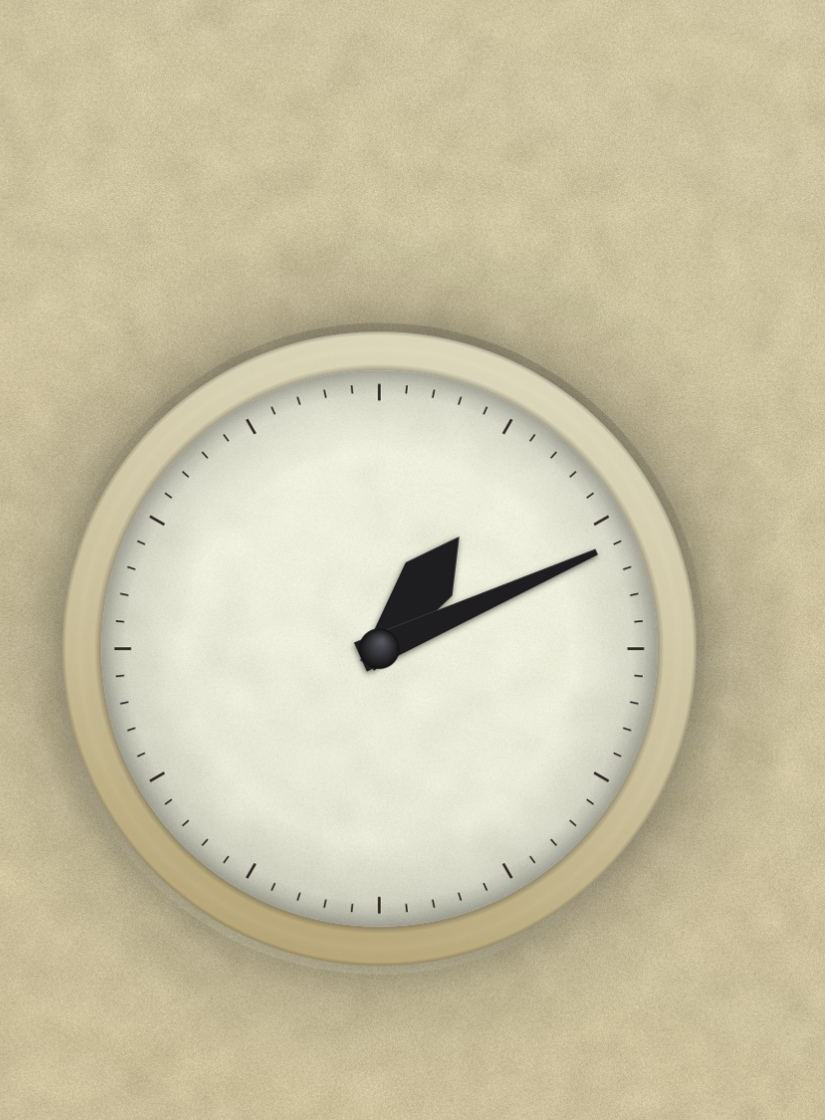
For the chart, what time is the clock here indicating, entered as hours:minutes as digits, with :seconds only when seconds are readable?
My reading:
1:11
